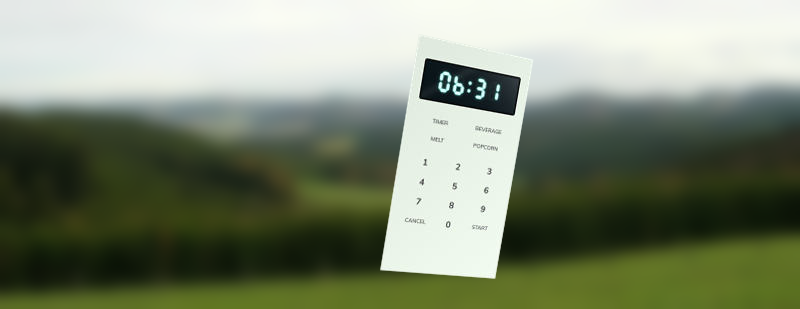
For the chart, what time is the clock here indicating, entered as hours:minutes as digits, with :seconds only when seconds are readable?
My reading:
6:31
